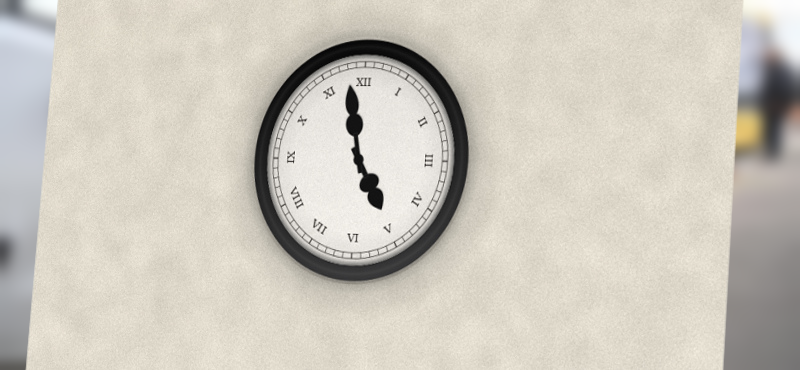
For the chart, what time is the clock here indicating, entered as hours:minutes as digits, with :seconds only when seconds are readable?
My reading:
4:58
